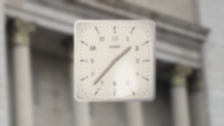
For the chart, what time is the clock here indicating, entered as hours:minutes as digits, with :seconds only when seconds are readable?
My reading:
1:37
